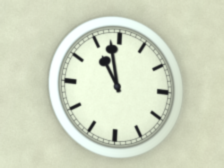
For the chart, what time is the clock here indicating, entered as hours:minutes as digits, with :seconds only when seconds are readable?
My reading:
10:58
